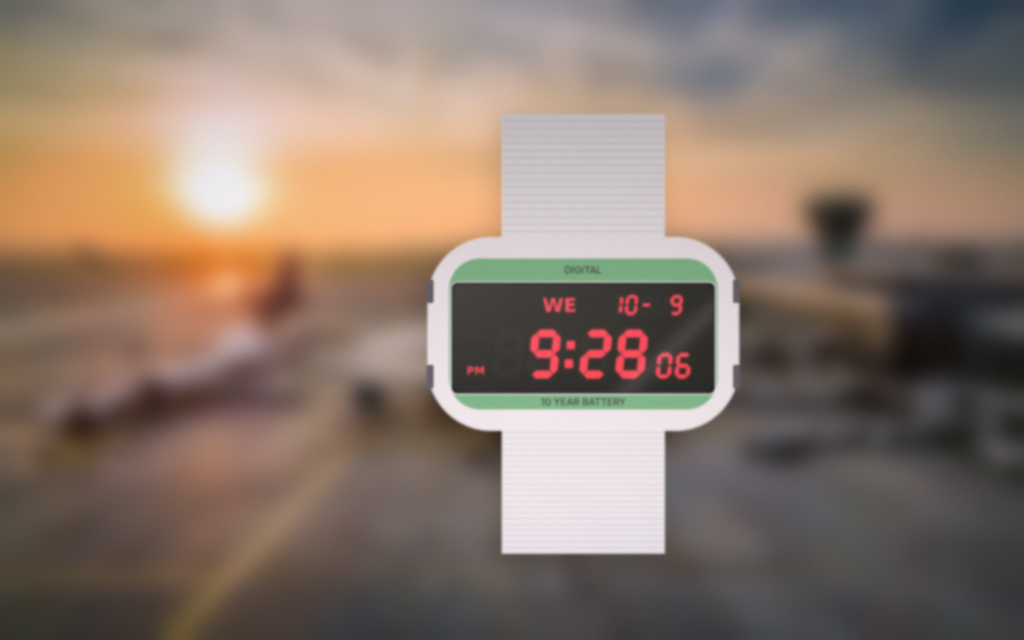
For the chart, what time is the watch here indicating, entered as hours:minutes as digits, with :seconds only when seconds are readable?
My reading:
9:28:06
